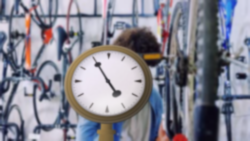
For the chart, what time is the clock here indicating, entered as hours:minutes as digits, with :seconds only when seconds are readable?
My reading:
4:55
